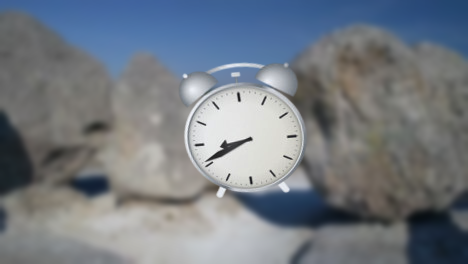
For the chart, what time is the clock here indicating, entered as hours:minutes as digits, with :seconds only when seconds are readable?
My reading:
8:41
